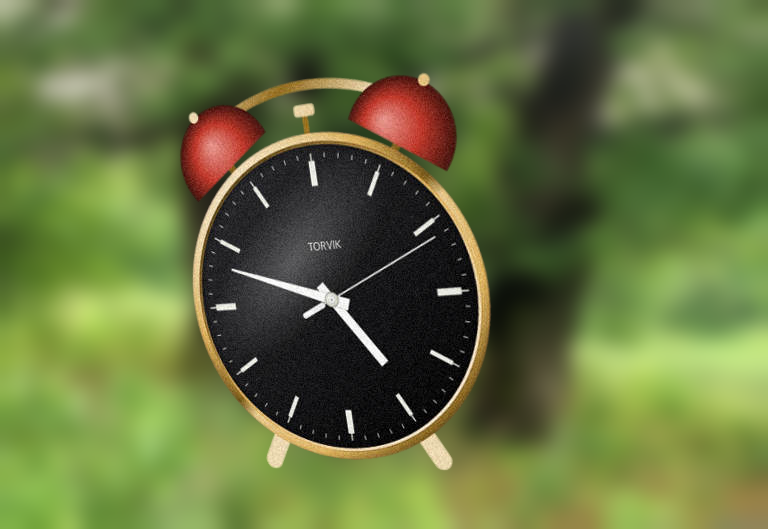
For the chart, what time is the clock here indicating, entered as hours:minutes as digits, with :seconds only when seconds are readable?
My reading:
4:48:11
